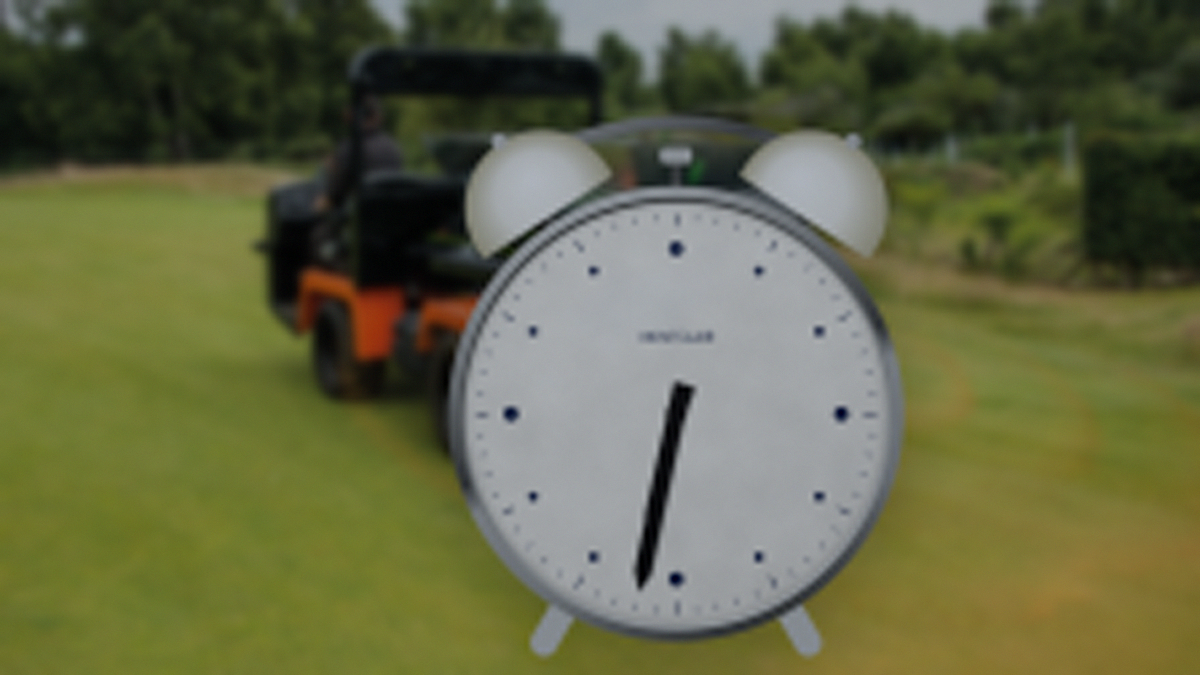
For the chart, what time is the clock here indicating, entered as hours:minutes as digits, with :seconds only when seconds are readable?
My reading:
6:32
